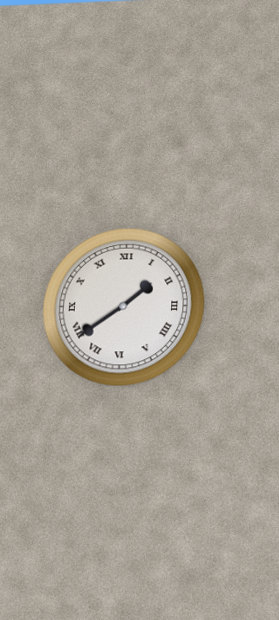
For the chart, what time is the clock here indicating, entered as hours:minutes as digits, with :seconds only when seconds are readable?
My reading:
1:39
